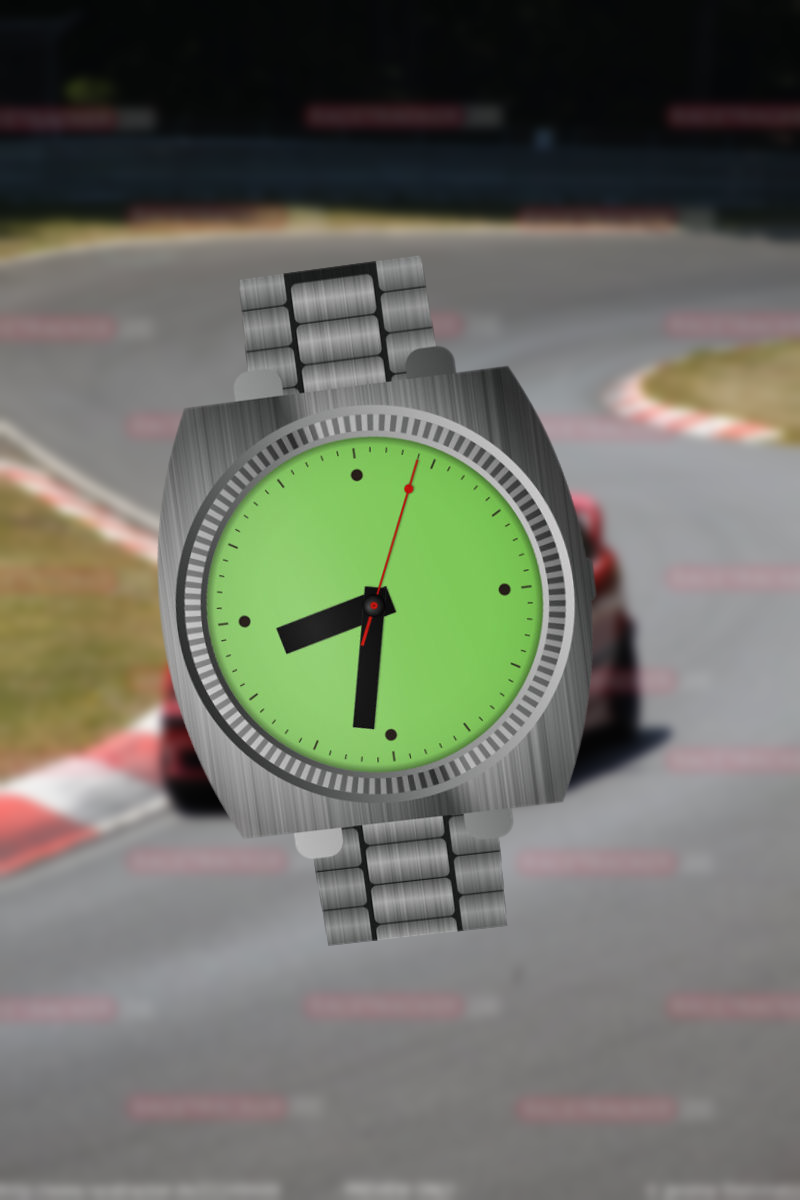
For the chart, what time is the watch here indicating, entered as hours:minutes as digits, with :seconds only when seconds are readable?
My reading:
8:32:04
